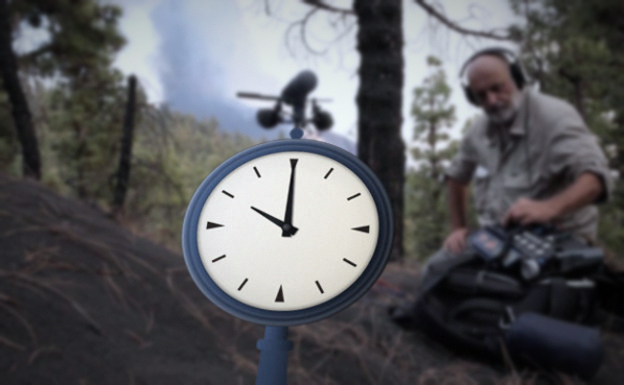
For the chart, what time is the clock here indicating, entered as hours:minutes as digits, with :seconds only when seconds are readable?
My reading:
10:00
